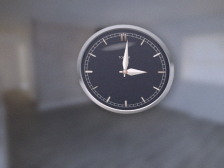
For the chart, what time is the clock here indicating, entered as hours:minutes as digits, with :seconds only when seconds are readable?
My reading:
3:01
